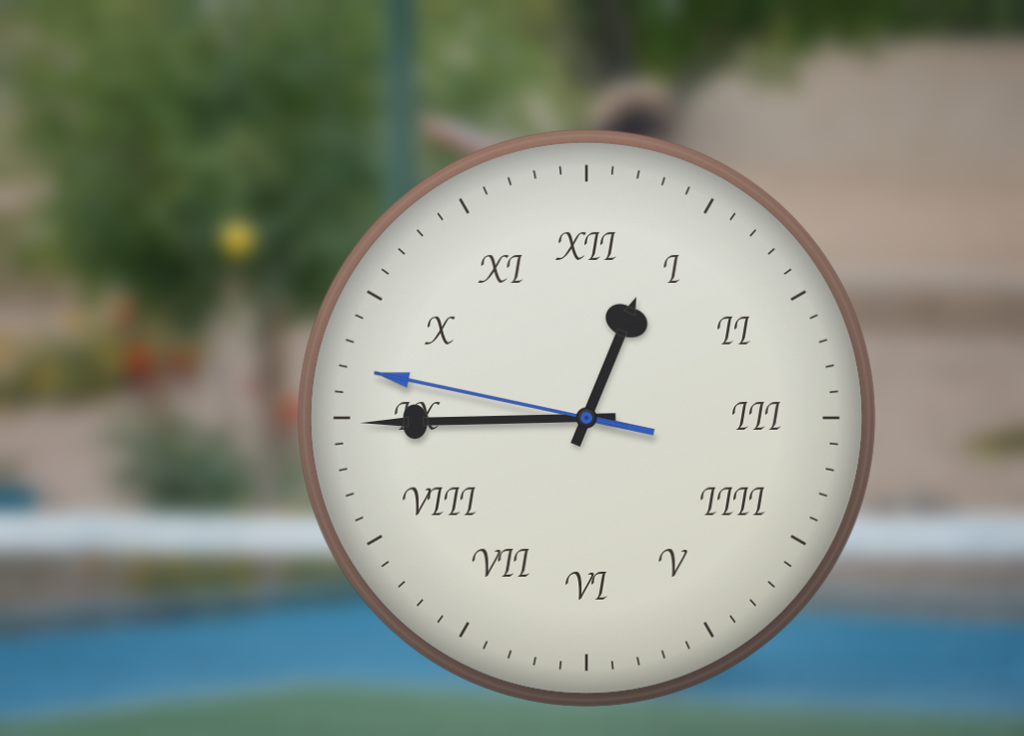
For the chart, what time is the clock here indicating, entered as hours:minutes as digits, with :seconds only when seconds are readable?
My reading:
12:44:47
